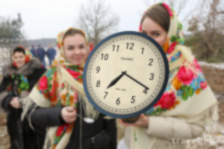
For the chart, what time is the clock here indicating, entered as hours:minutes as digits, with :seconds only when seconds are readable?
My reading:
7:19
